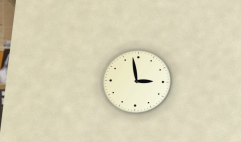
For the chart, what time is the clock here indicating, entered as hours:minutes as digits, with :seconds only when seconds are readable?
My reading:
2:58
